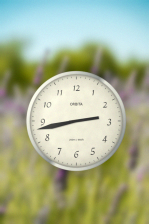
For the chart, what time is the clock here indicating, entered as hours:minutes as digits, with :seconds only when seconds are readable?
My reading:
2:43
